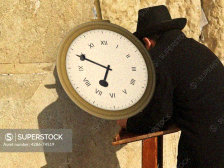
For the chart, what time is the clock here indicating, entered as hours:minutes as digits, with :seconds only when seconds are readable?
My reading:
6:49
